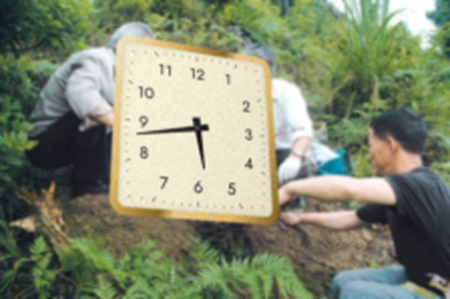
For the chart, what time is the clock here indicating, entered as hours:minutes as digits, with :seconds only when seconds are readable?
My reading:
5:43
